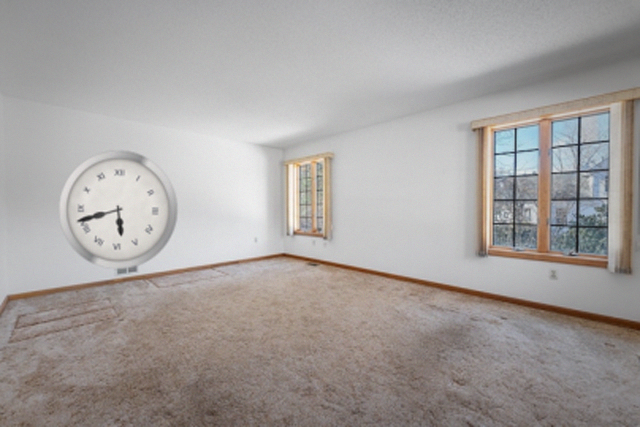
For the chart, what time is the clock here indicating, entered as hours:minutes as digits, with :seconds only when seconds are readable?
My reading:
5:42
